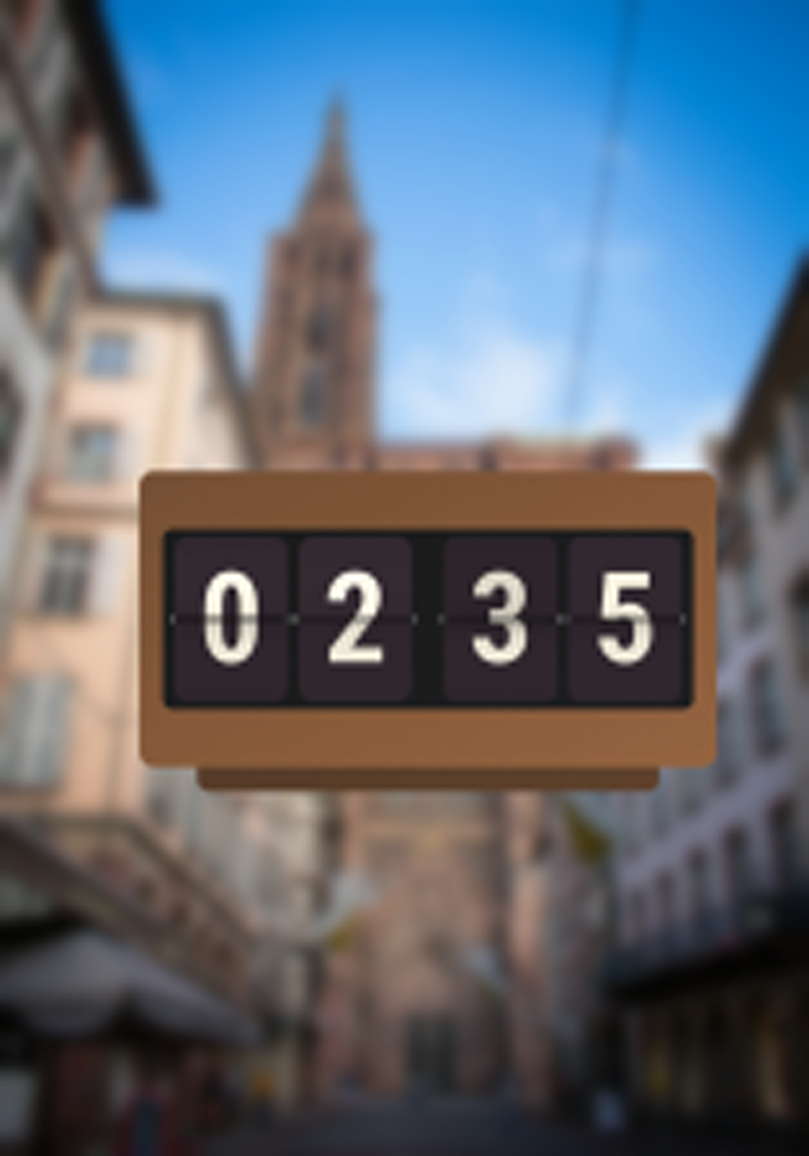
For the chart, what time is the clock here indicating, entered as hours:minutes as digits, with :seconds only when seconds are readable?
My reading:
2:35
